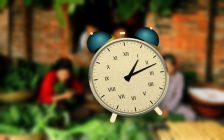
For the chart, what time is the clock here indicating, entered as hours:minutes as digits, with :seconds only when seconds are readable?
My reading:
1:12
